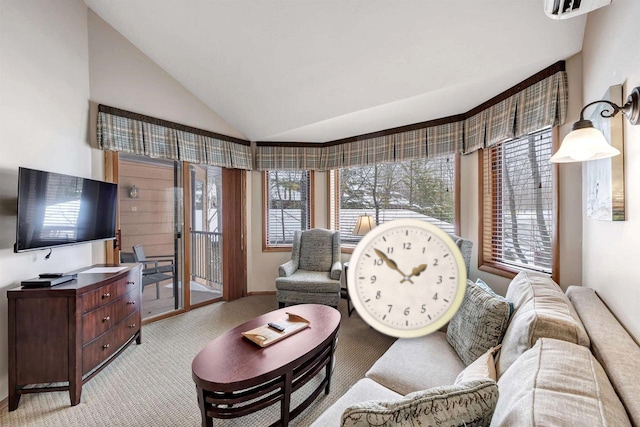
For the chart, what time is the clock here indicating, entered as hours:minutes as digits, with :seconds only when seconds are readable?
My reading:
1:52
